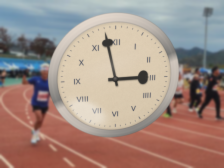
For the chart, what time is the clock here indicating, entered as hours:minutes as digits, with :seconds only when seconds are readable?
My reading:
2:58
